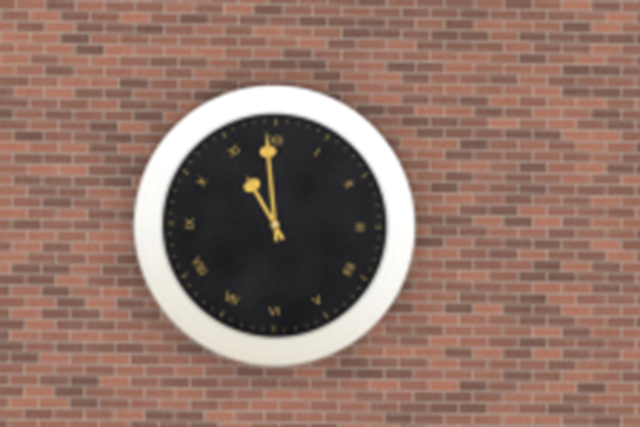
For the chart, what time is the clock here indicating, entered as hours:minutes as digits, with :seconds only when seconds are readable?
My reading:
10:59
